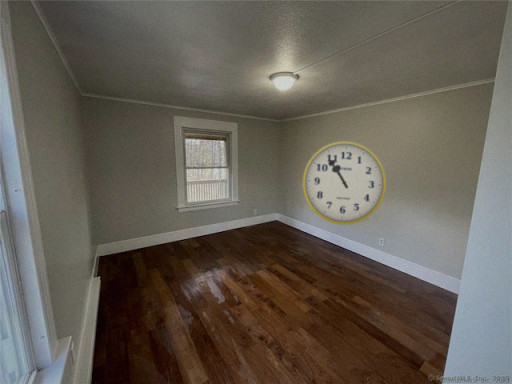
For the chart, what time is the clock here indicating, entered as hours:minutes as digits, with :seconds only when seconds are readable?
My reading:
10:54
